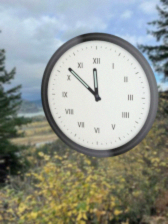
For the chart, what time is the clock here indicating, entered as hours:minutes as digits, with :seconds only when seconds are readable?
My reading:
11:52
